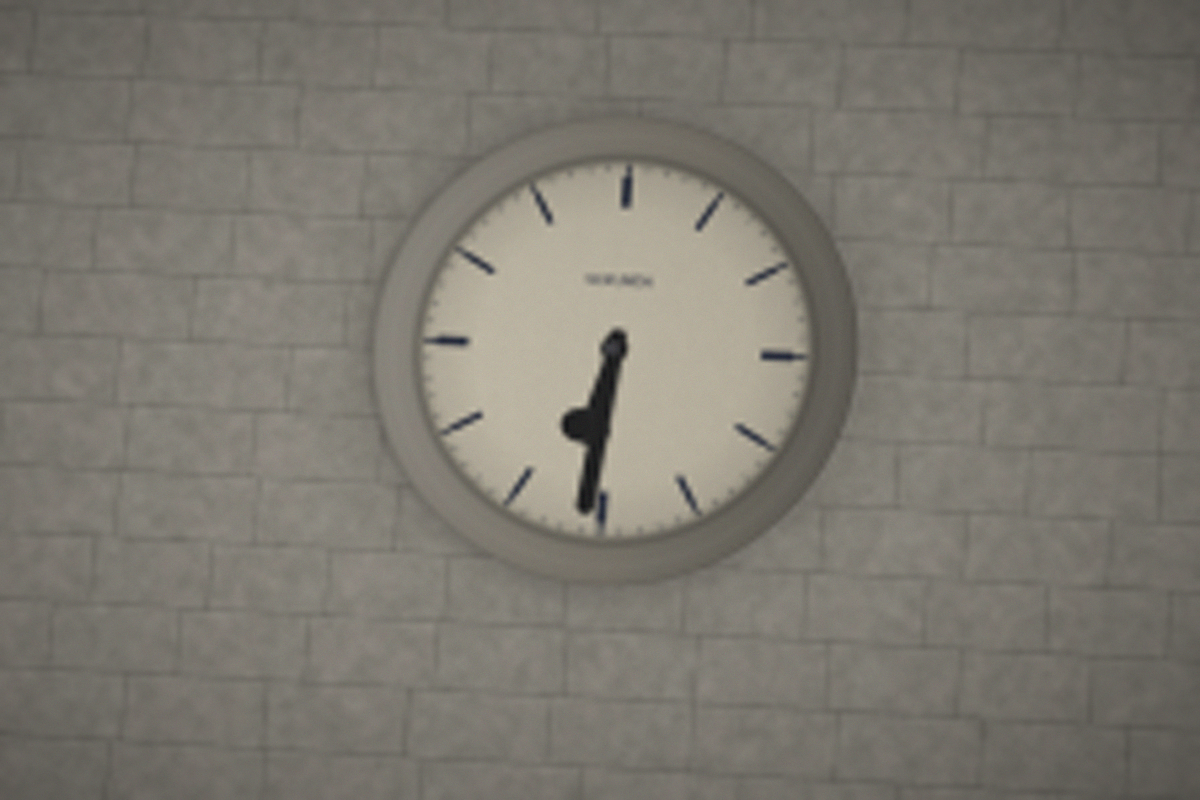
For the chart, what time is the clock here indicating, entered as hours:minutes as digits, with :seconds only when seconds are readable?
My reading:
6:31
